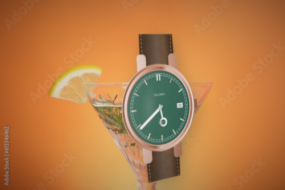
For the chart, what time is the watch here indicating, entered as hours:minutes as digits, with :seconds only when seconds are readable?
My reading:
5:39
